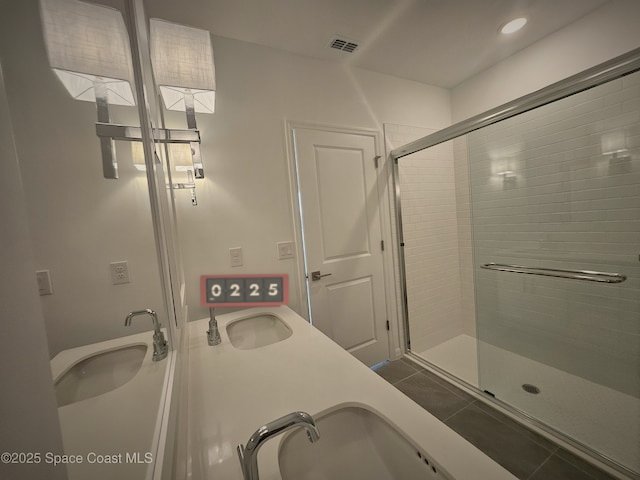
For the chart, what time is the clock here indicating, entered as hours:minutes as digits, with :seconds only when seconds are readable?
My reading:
2:25
